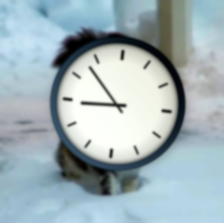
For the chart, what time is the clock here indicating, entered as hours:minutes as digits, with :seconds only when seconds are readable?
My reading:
8:53
